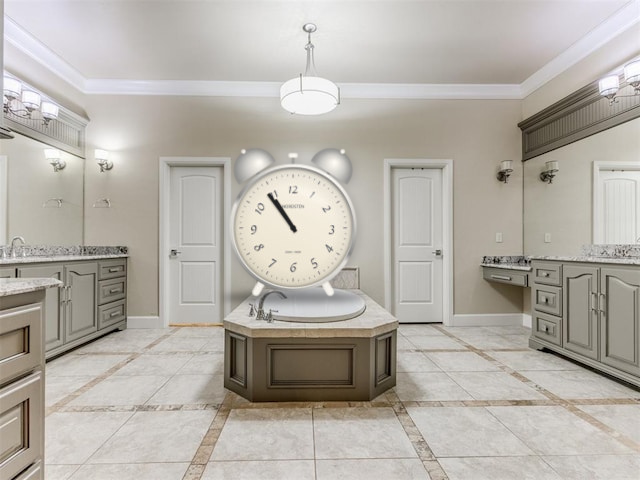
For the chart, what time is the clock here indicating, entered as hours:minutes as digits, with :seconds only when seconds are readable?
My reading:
10:54
